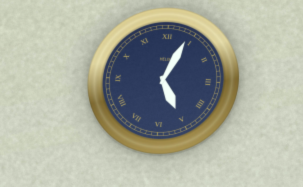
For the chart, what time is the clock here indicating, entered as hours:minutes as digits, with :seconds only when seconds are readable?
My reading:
5:04
